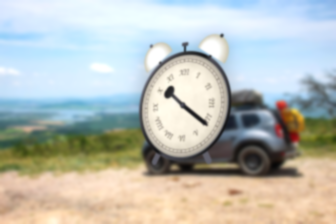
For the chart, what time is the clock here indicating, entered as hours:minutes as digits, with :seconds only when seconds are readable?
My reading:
10:21
